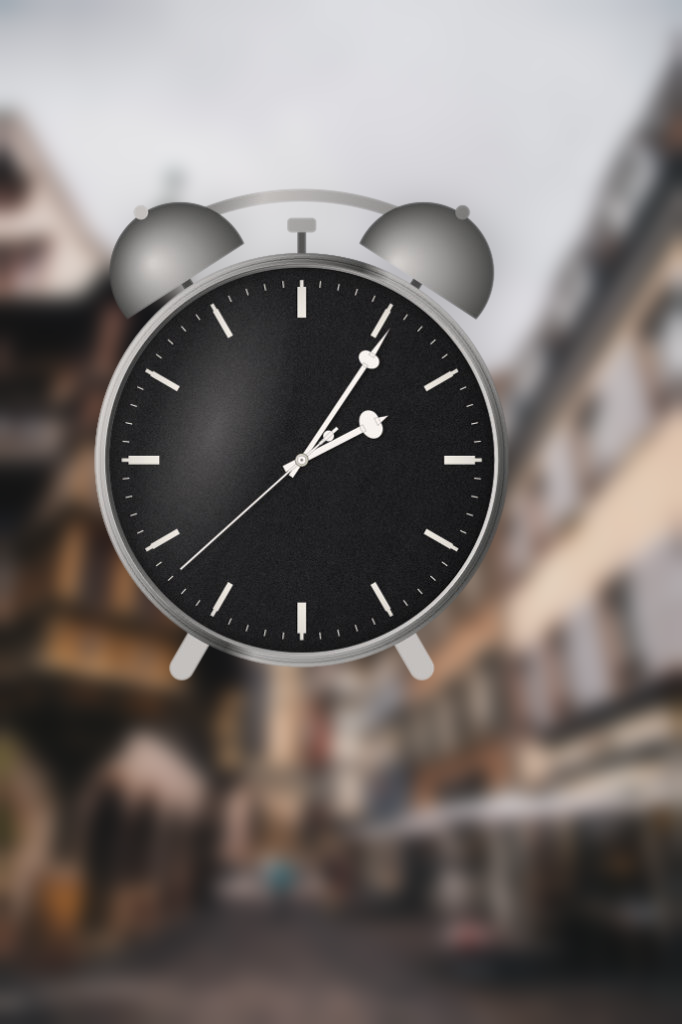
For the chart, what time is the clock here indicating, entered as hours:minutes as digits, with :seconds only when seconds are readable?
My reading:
2:05:38
